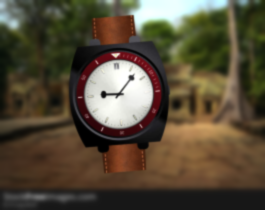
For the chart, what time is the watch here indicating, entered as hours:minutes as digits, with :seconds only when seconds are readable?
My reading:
9:07
